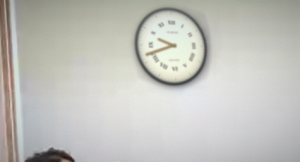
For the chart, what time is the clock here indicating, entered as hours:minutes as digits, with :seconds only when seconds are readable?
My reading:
9:42
